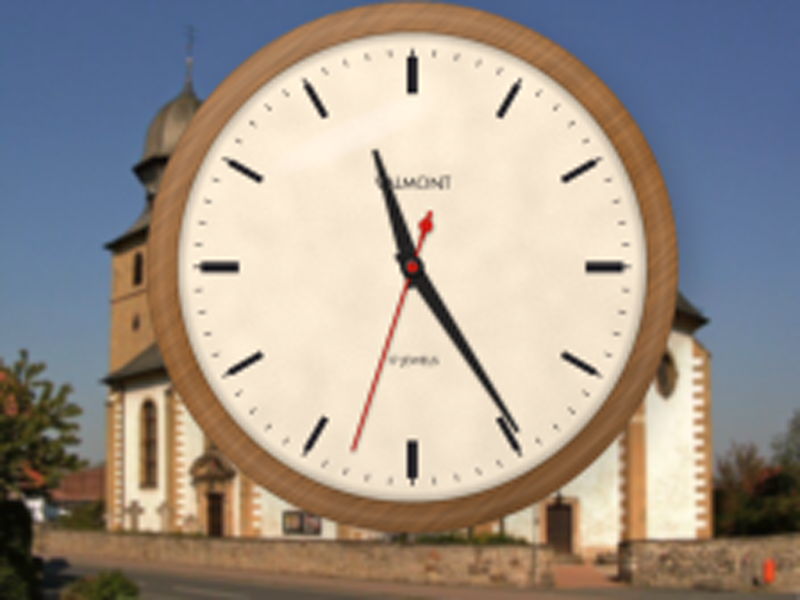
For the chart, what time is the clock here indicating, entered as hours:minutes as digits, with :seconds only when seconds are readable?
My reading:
11:24:33
